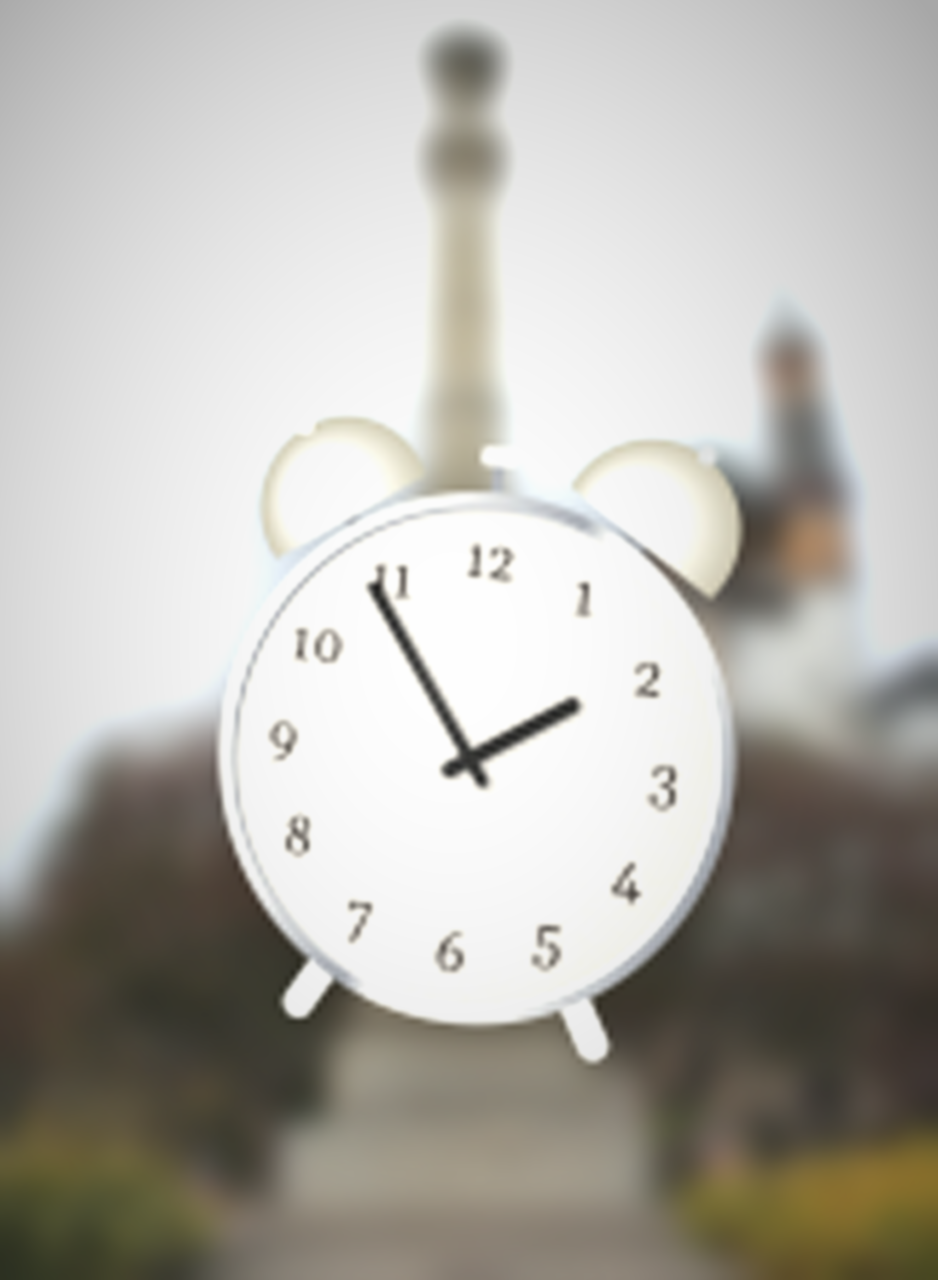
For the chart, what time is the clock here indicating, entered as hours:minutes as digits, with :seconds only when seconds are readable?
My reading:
1:54
